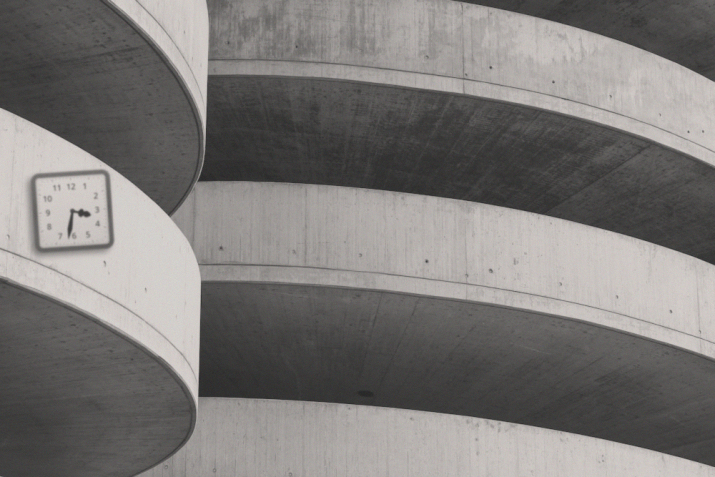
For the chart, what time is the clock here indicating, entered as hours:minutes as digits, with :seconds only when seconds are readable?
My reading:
3:32
